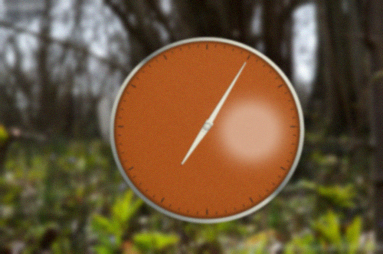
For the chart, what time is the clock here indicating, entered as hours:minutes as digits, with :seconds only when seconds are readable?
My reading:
7:05
